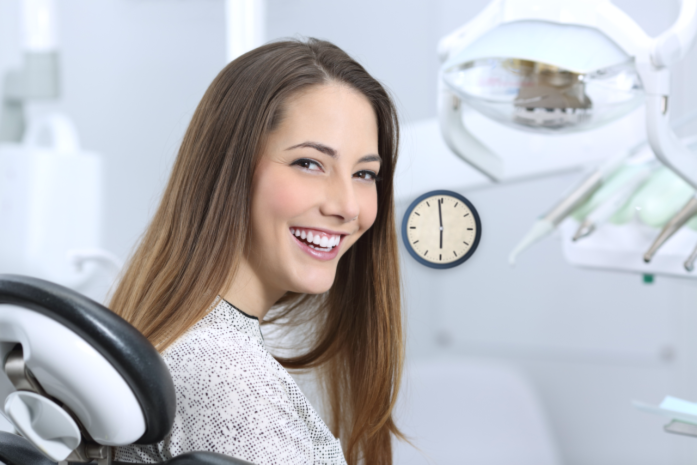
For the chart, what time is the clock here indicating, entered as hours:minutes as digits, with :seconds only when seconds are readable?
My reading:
5:59
